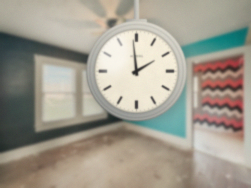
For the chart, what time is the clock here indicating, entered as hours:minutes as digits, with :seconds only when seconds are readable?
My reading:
1:59
